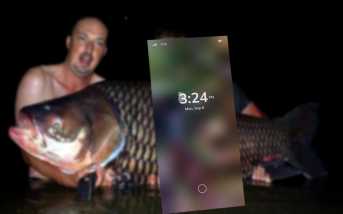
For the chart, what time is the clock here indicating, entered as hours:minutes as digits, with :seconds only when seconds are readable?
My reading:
3:24
